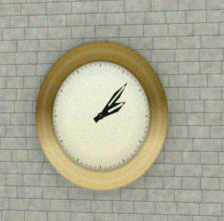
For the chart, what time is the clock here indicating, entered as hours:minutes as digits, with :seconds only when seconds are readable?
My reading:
2:07
